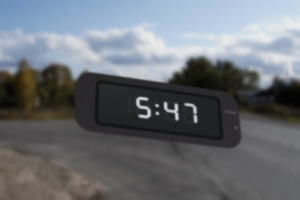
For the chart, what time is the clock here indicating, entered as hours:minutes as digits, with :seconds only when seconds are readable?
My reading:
5:47
